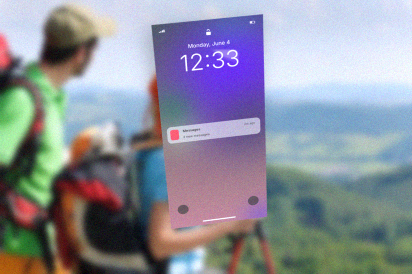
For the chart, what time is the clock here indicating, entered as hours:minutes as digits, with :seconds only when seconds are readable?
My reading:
12:33
